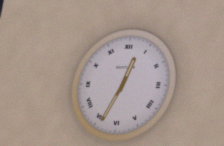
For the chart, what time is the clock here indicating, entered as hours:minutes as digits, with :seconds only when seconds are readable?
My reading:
12:34
